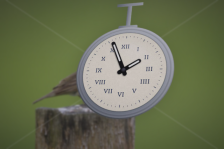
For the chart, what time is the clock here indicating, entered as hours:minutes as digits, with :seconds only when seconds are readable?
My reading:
1:56
